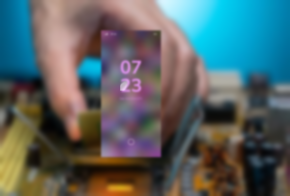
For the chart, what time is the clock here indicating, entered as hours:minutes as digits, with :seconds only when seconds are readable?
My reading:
7:23
